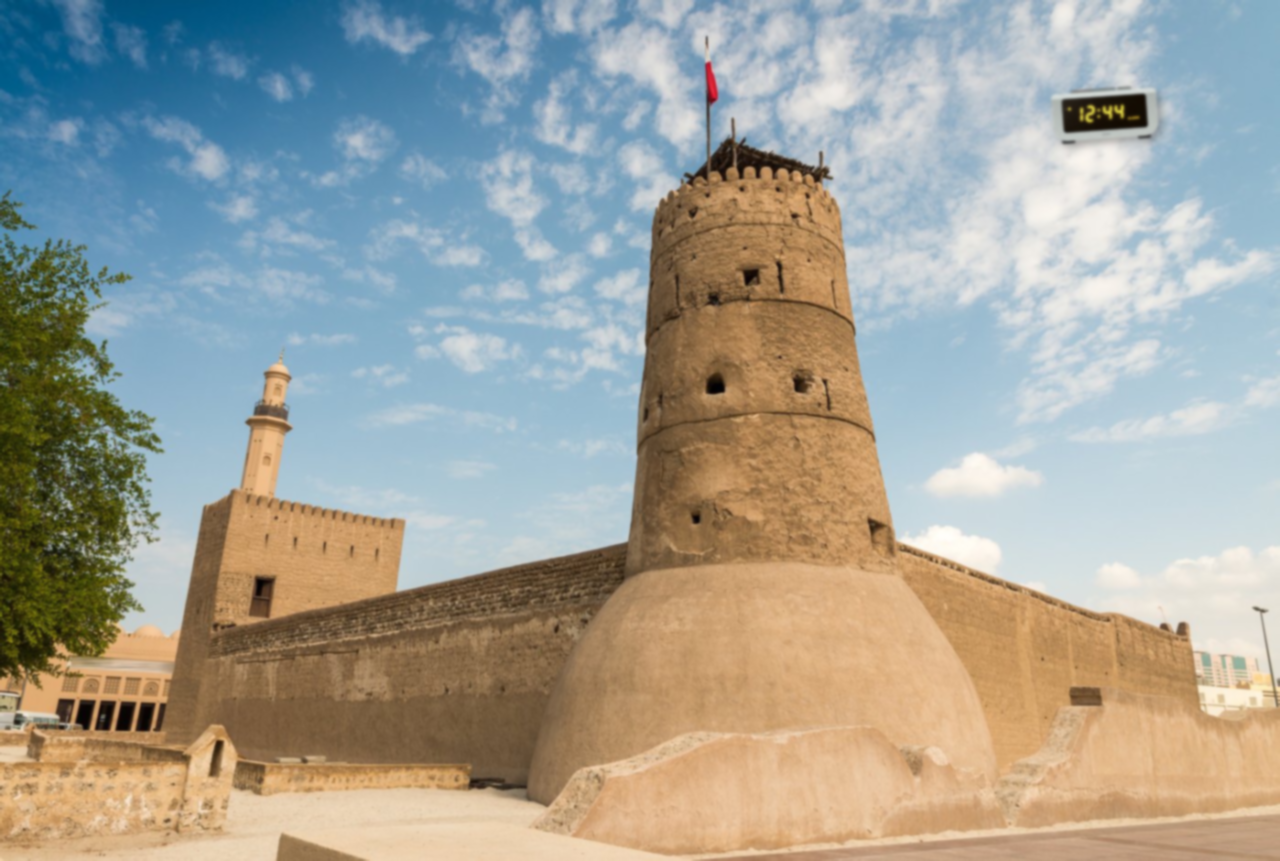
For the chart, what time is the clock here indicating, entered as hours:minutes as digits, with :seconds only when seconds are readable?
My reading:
12:44
